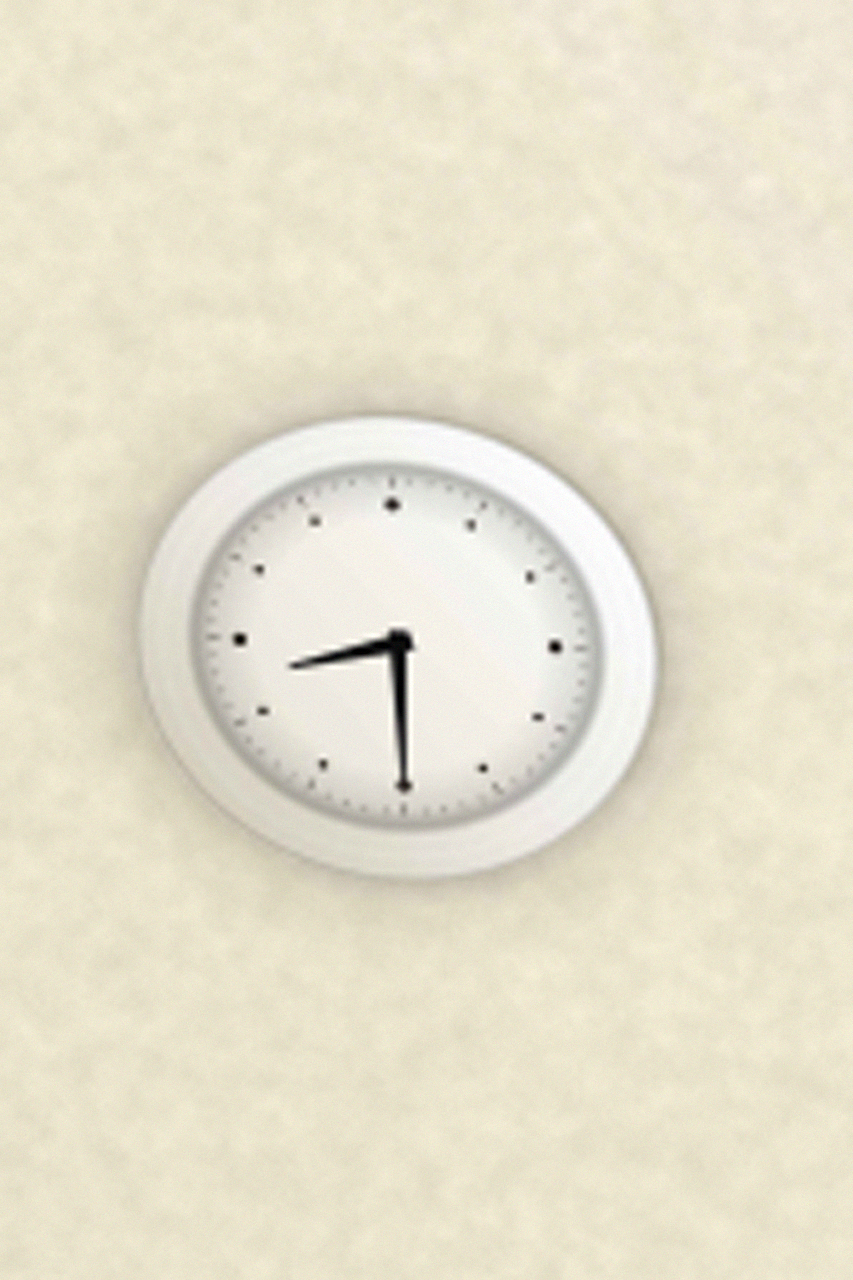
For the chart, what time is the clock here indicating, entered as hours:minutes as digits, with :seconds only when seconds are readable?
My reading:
8:30
